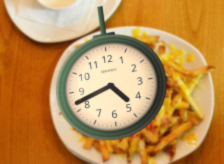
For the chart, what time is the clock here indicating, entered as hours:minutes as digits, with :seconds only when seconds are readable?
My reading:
4:42
